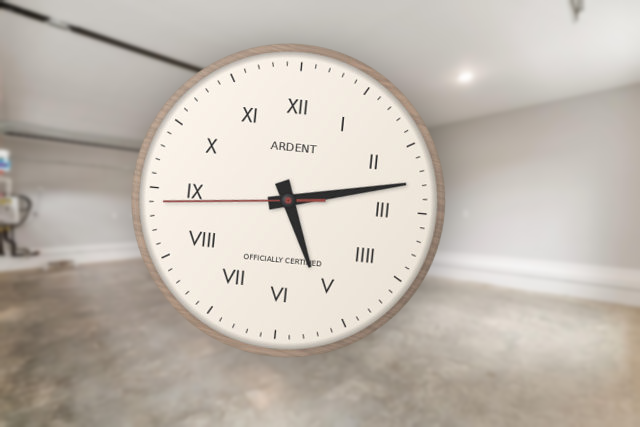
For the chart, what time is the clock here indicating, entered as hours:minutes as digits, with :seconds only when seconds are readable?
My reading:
5:12:44
